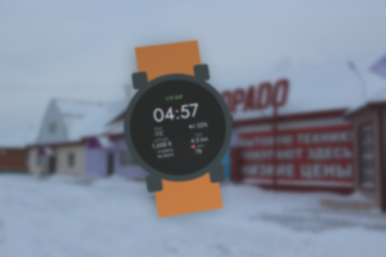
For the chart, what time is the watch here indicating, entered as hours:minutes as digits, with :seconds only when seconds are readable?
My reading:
4:57
